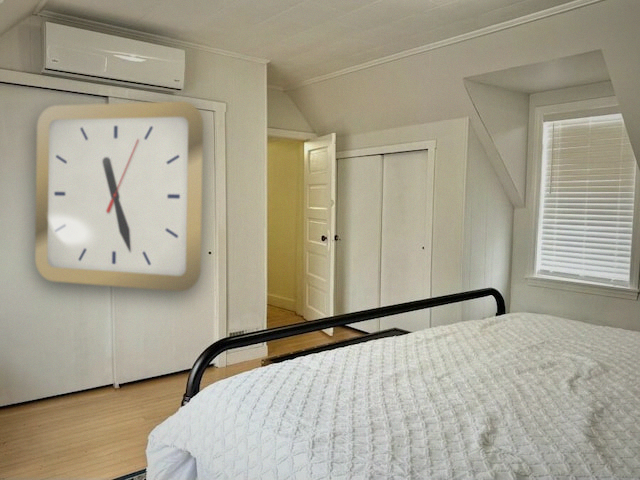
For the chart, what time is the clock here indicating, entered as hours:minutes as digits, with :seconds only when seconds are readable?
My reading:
11:27:04
